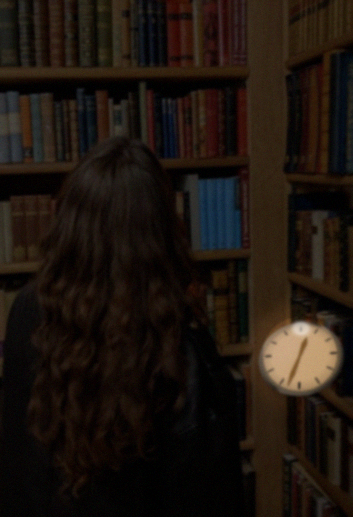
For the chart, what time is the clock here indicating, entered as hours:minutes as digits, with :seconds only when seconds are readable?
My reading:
12:33
